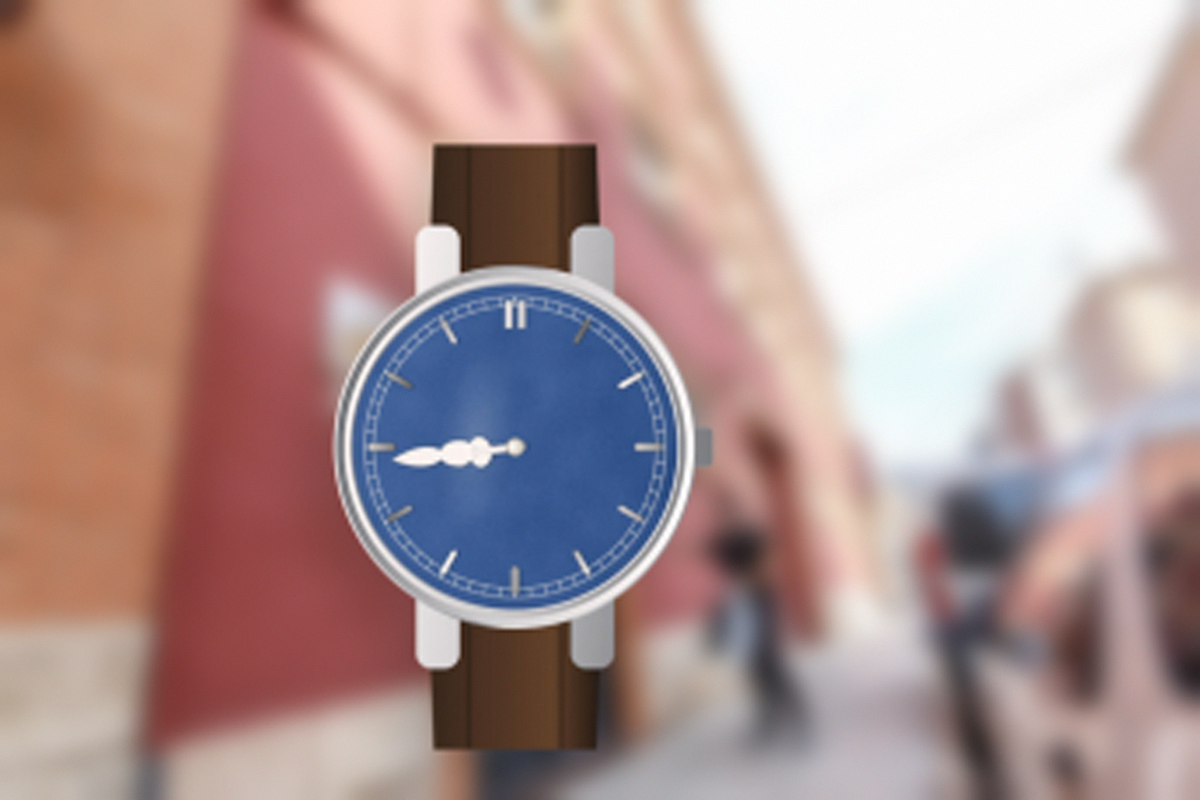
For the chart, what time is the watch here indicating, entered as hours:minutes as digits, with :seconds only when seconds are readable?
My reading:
8:44
